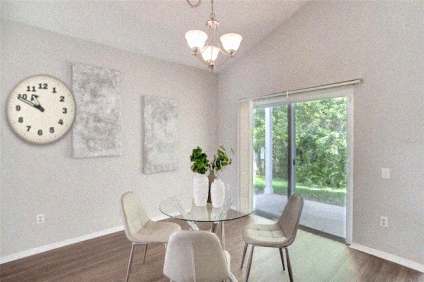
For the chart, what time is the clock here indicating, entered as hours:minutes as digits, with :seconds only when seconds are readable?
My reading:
10:49
